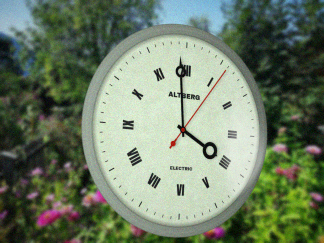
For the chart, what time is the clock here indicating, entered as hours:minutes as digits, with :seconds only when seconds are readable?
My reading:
3:59:06
